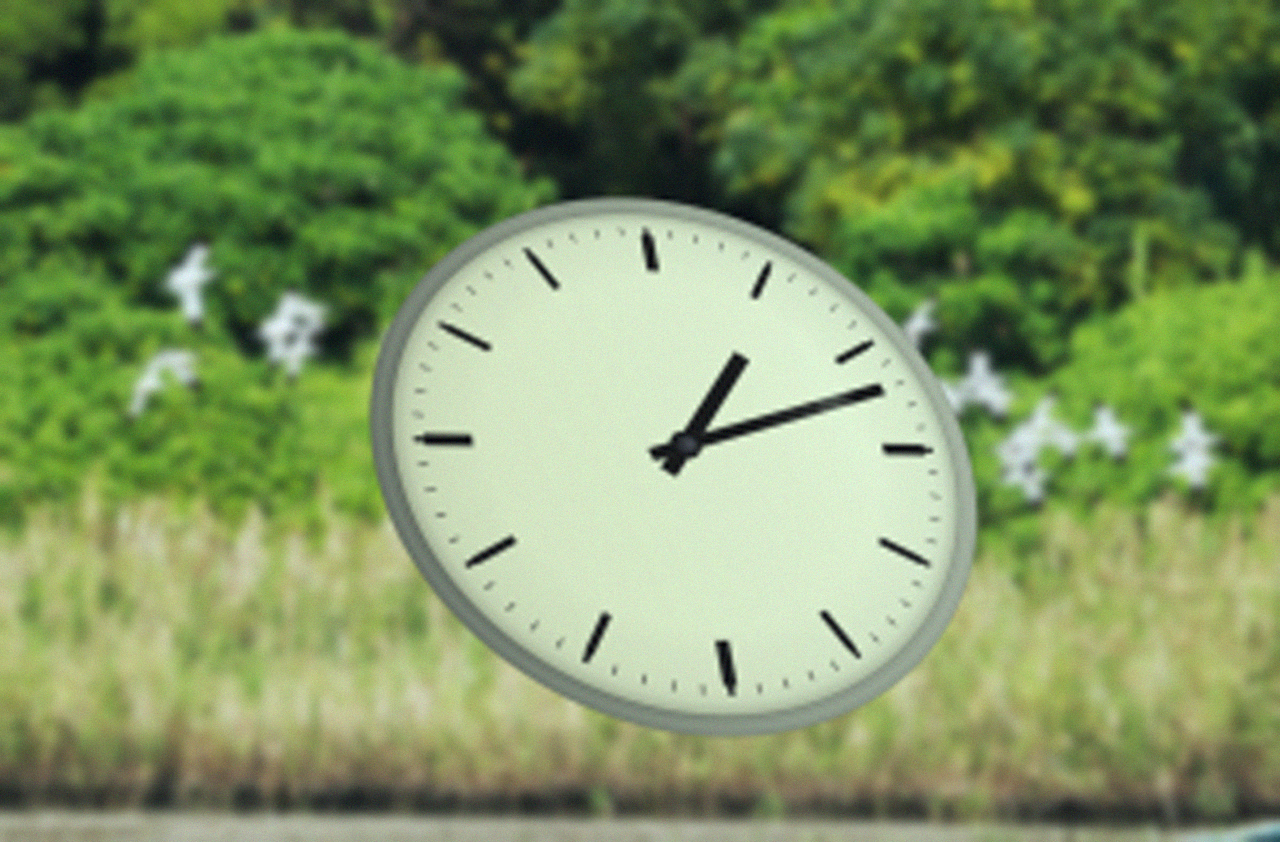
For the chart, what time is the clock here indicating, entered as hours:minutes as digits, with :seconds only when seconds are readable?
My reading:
1:12
